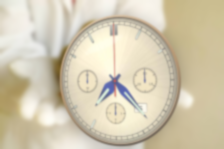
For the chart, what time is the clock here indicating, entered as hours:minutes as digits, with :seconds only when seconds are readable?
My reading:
7:23
